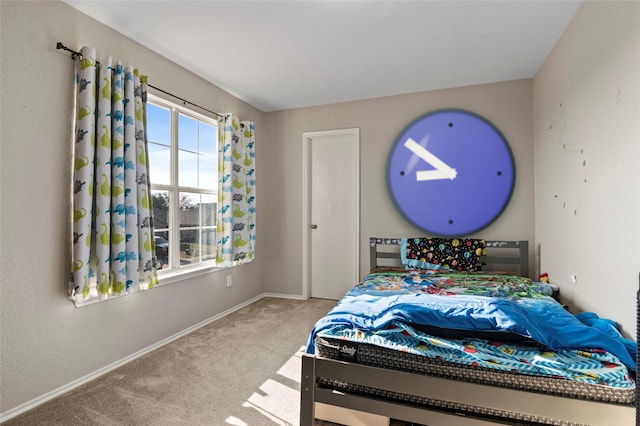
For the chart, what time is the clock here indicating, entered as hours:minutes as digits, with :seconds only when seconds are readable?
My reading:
8:51
